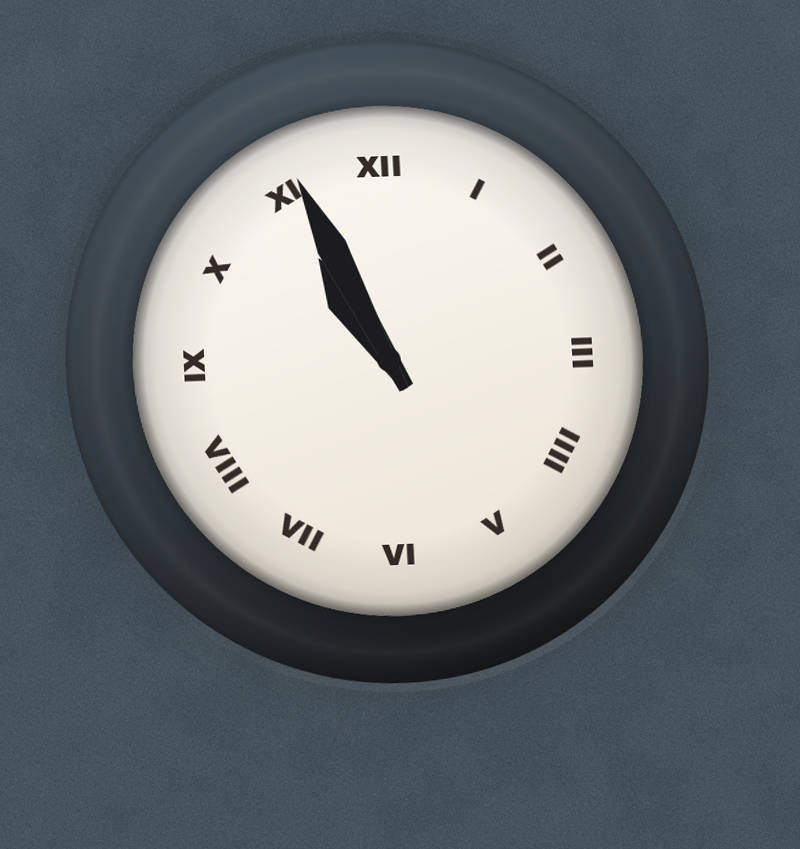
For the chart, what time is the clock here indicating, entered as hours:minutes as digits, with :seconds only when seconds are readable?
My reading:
10:56
